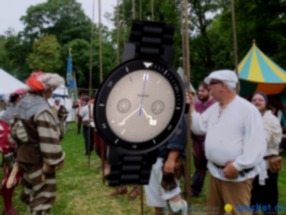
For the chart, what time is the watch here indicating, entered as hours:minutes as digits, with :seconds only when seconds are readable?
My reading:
4:38
